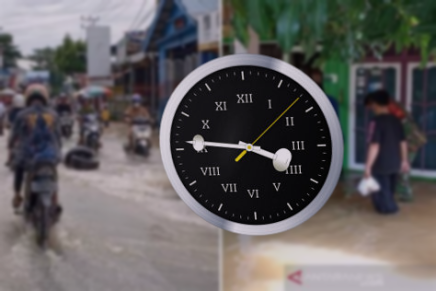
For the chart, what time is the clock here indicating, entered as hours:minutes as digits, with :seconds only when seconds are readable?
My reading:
3:46:08
